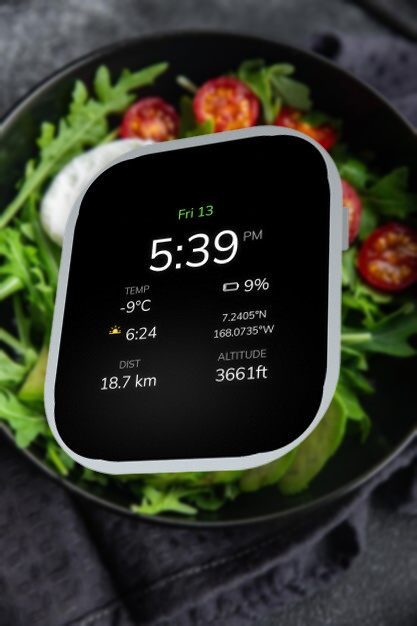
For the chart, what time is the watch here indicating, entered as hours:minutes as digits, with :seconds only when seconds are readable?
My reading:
5:39
